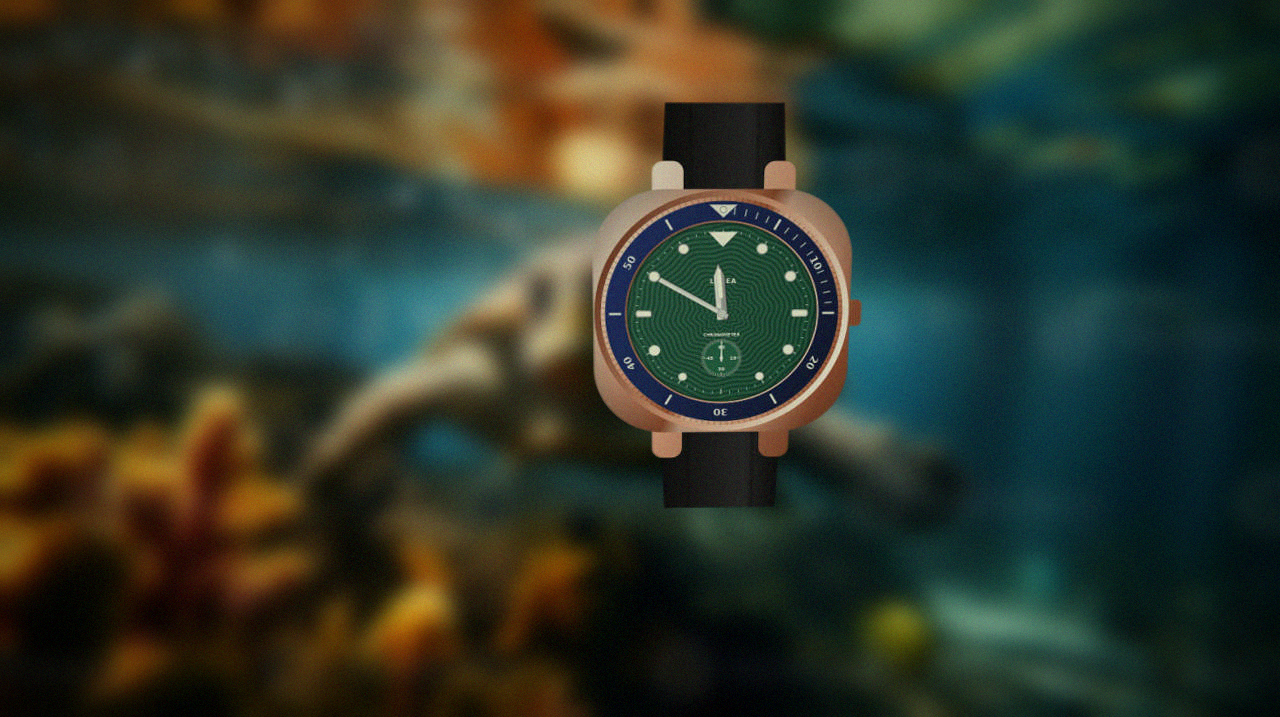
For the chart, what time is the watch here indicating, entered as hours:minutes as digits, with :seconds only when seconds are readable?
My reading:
11:50
